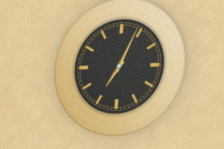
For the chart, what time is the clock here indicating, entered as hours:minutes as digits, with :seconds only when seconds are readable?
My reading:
7:04
